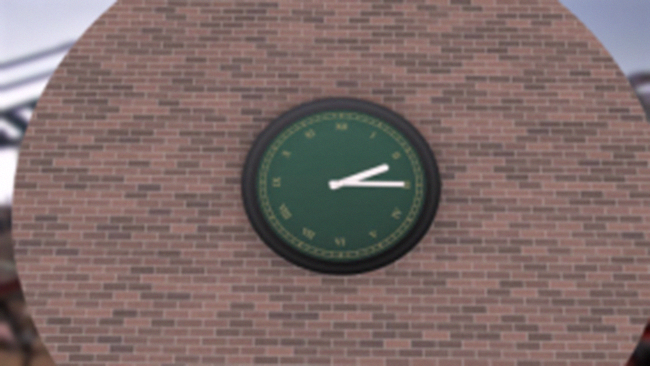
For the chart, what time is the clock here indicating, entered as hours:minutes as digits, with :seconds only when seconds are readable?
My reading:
2:15
